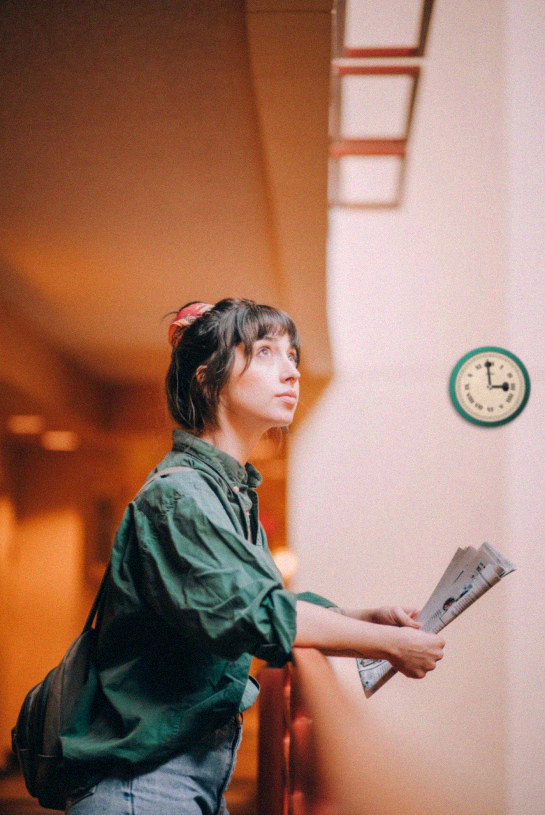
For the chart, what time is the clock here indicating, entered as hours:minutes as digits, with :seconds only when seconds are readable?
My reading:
2:59
